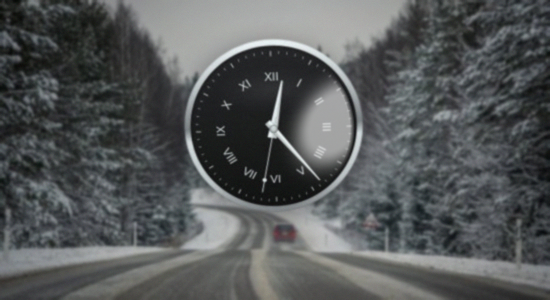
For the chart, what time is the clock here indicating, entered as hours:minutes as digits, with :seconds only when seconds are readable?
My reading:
12:23:32
